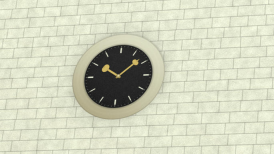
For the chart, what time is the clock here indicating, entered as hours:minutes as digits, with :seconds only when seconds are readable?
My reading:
10:08
